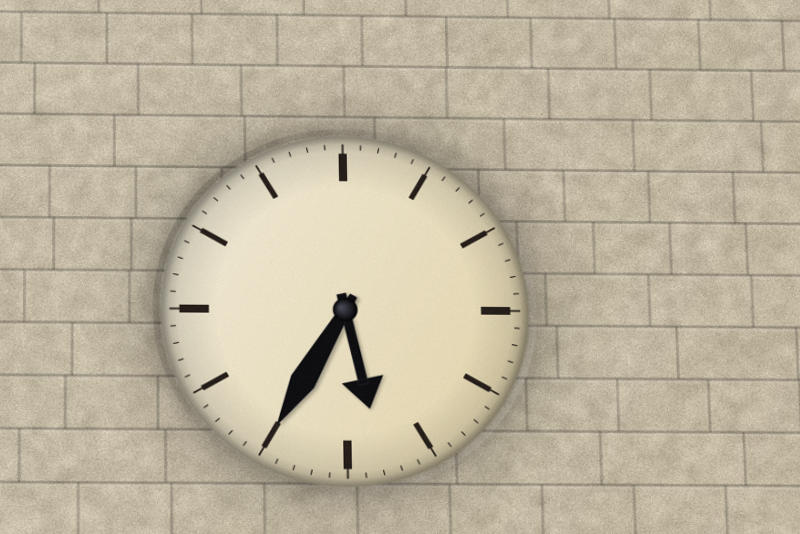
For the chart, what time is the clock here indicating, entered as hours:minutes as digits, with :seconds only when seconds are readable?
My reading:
5:35
